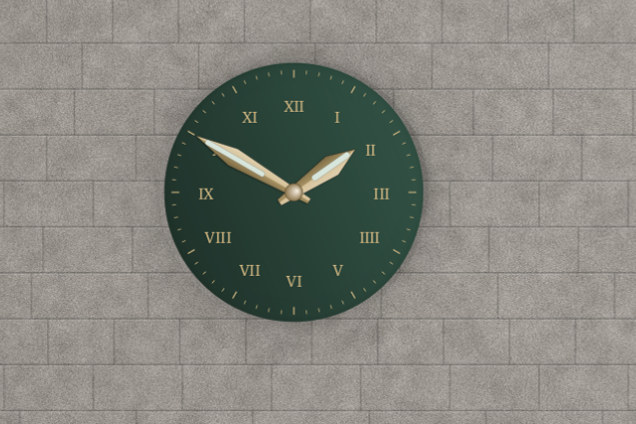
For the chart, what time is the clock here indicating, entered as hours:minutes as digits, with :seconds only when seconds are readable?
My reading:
1:50
